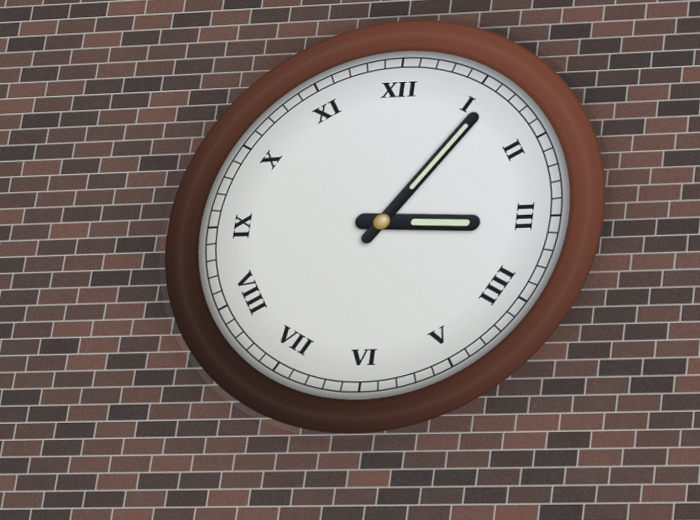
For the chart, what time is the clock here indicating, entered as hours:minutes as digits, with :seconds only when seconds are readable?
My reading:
3:06
